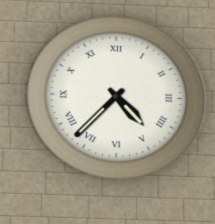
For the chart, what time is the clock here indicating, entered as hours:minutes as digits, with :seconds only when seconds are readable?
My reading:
4:37
